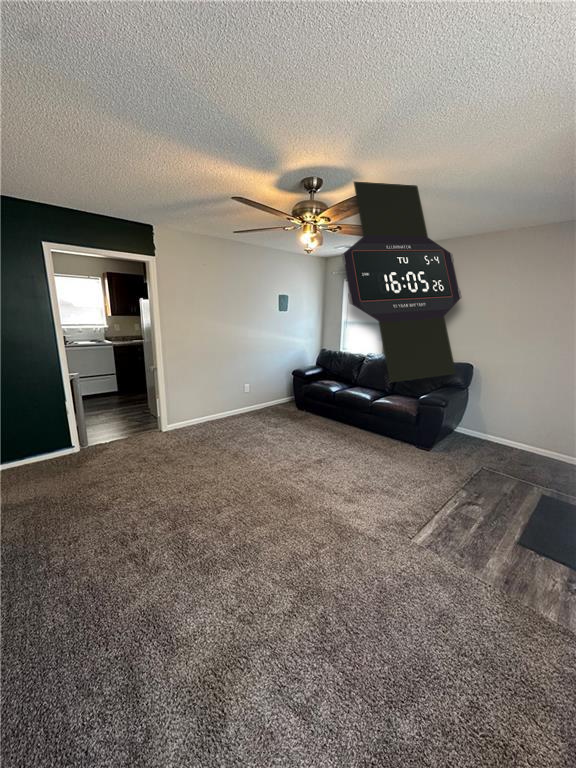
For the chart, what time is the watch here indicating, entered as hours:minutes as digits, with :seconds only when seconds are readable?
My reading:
16:05:26
